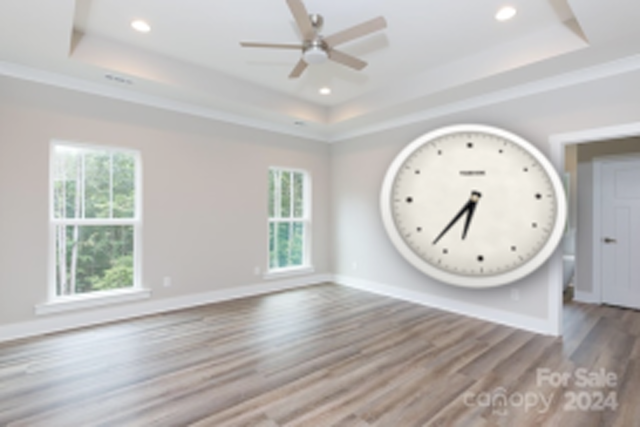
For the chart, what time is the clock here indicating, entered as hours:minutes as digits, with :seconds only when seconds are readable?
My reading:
6:37
